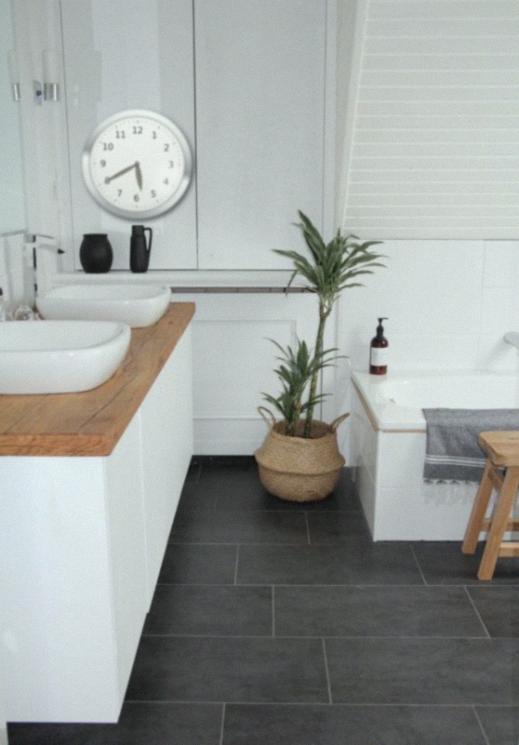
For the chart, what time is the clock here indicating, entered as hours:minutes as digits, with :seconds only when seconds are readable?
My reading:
5:40
